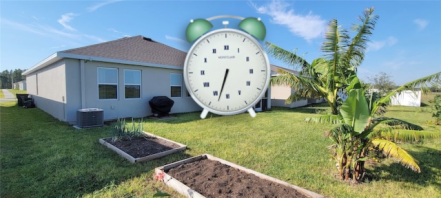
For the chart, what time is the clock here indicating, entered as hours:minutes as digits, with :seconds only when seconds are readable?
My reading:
6:33
